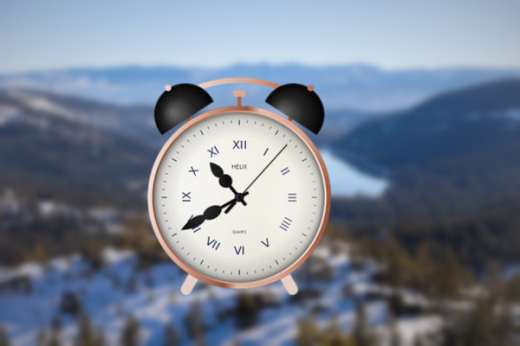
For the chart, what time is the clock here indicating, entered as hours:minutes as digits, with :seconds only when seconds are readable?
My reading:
10:40:07
